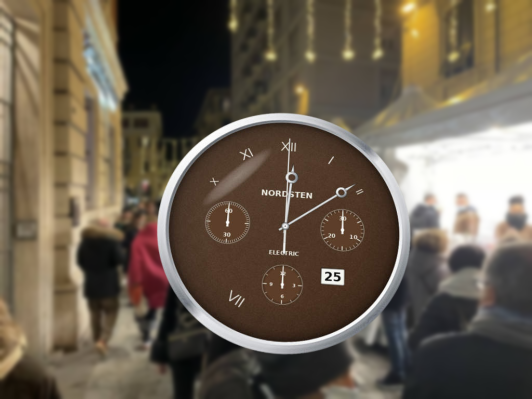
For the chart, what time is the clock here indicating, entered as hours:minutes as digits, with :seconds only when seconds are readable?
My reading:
12:09
